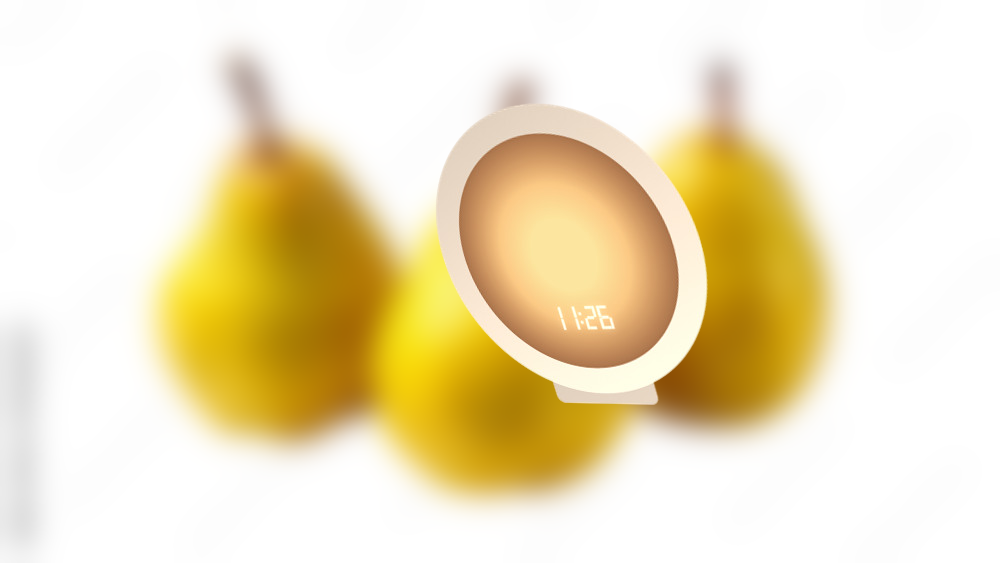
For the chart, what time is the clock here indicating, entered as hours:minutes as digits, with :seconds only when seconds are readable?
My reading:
11:26
